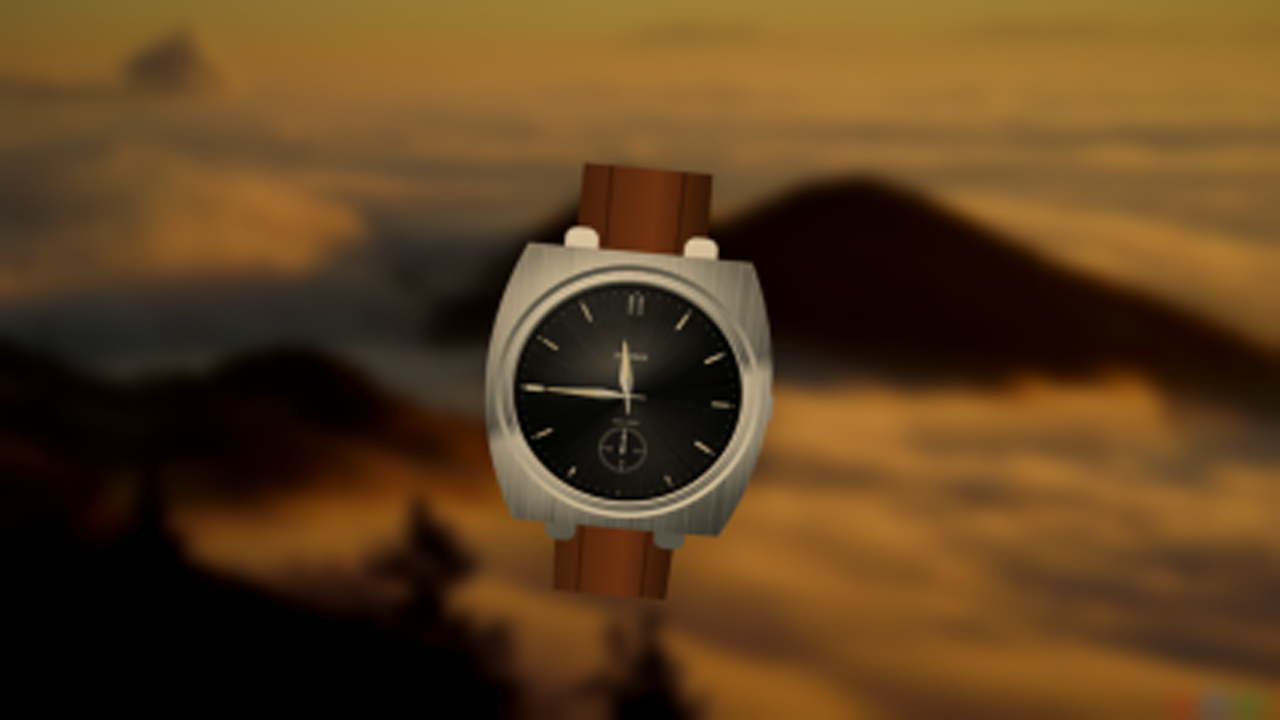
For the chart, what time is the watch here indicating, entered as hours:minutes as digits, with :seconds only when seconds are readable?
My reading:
11:45
